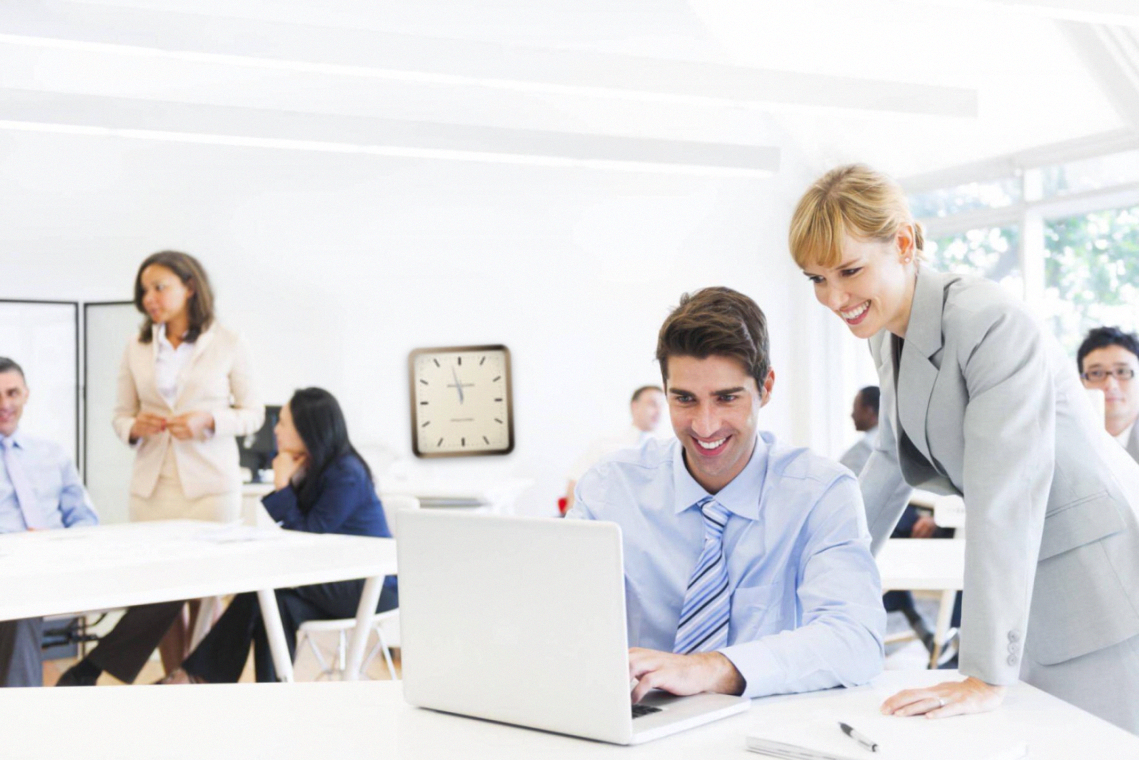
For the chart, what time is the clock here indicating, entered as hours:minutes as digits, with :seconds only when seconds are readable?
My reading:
11:58
